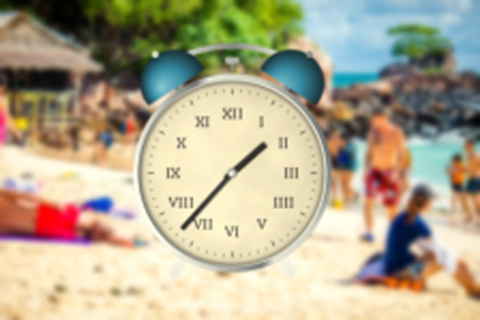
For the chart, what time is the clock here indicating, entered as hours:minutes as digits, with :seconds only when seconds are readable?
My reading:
1:37
